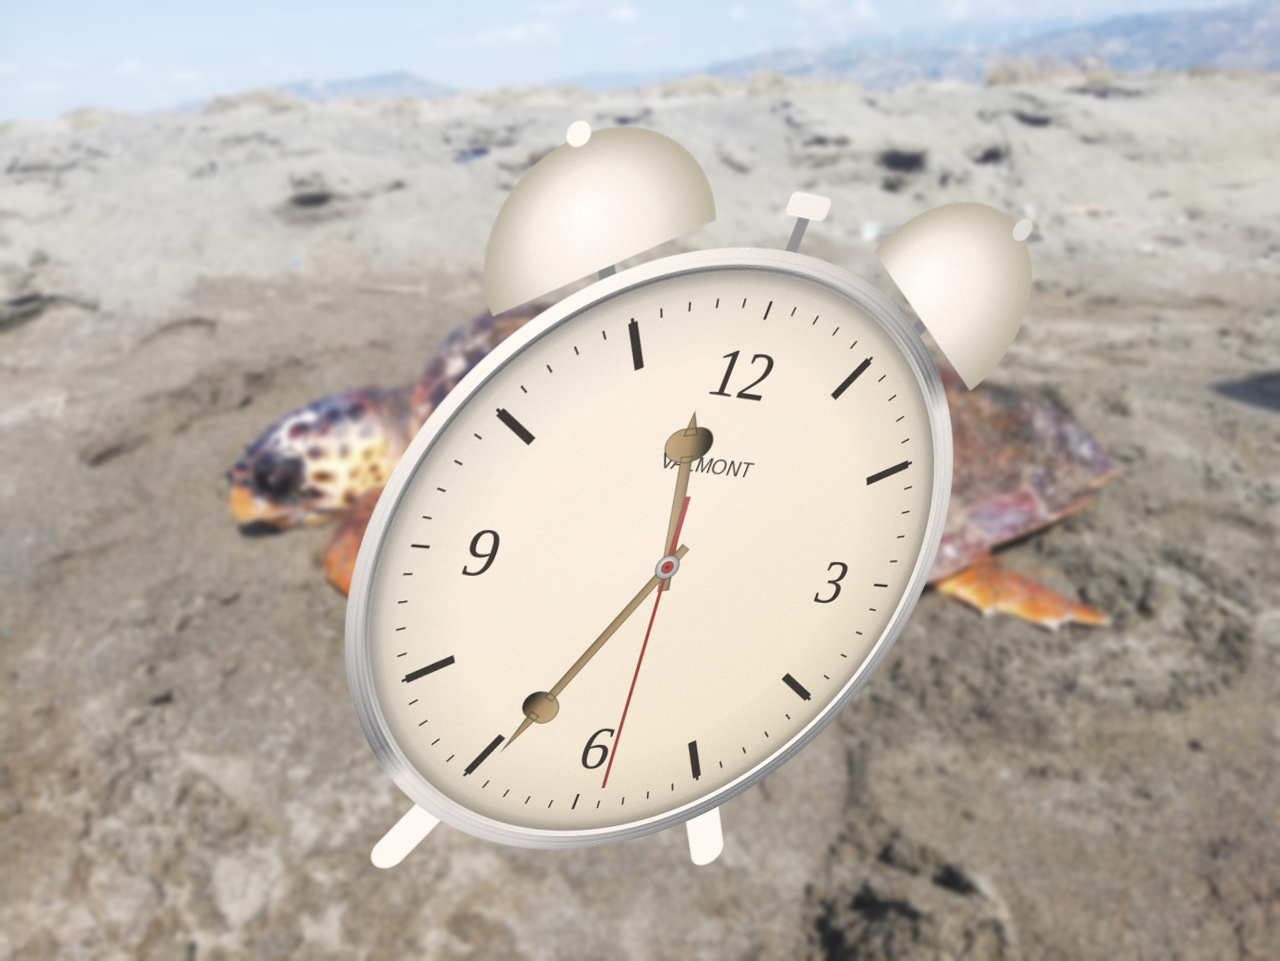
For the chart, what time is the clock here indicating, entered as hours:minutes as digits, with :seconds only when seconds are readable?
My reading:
11:34:29
